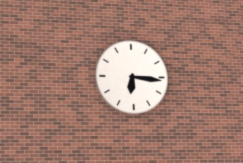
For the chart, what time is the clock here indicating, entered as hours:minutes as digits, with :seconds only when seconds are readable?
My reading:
6:16
